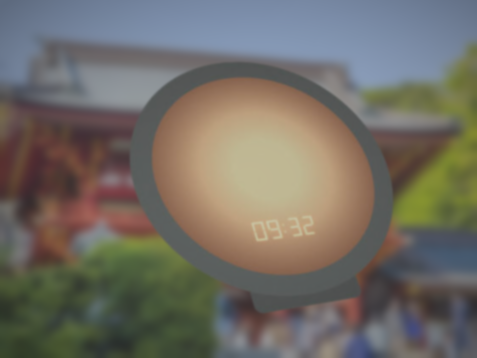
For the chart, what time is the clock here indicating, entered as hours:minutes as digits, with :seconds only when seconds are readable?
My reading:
9:32
